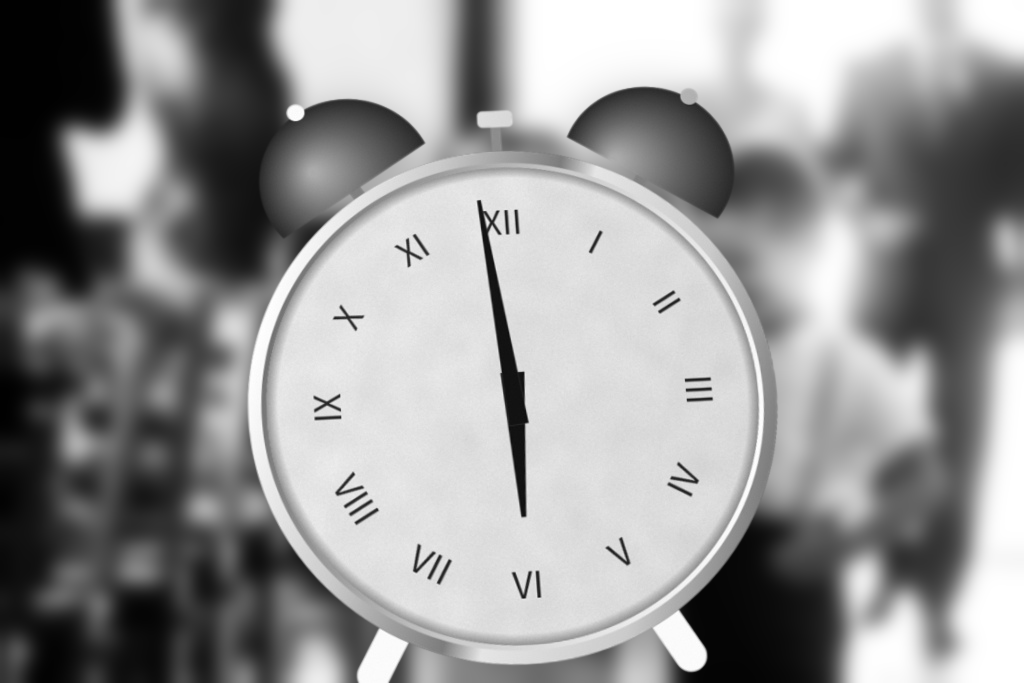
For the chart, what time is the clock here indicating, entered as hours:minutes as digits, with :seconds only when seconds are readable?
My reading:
5:59
